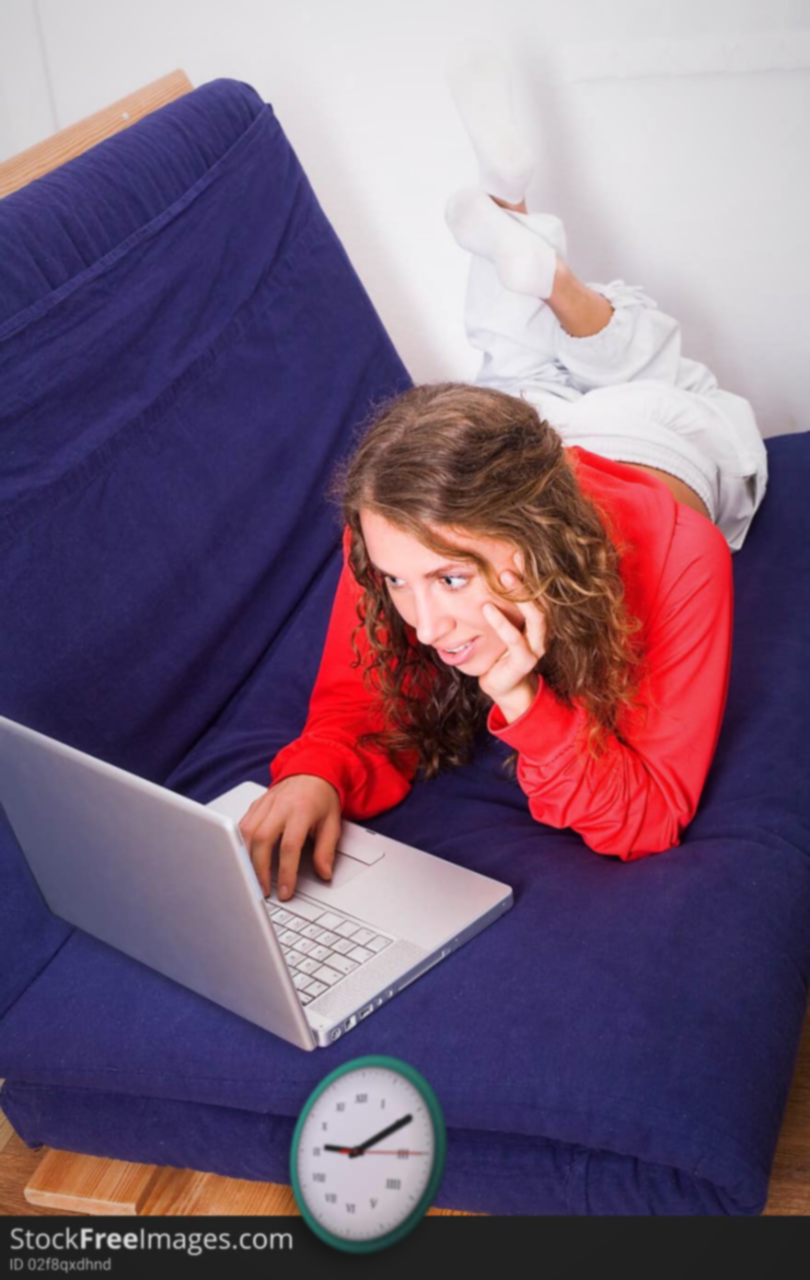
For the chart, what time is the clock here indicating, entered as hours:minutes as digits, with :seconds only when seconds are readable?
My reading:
9:10:15
